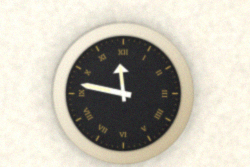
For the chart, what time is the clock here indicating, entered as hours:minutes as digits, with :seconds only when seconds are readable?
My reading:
11:47
